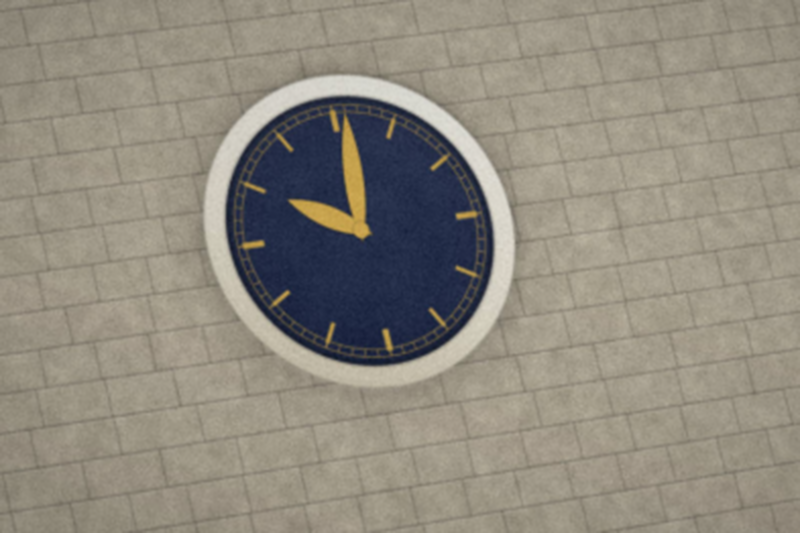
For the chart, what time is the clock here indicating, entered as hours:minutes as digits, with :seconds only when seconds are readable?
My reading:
10:01
